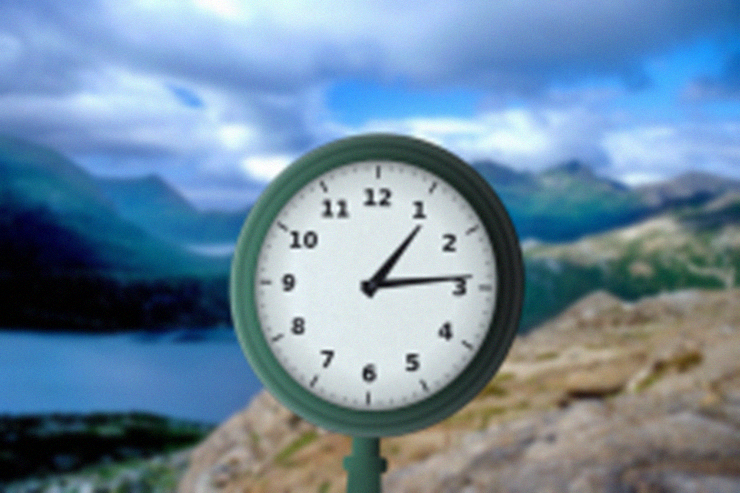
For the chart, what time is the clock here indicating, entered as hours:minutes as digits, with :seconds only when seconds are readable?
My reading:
1:14
